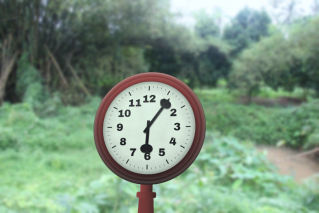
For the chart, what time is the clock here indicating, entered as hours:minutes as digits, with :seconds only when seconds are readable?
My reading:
6:06
